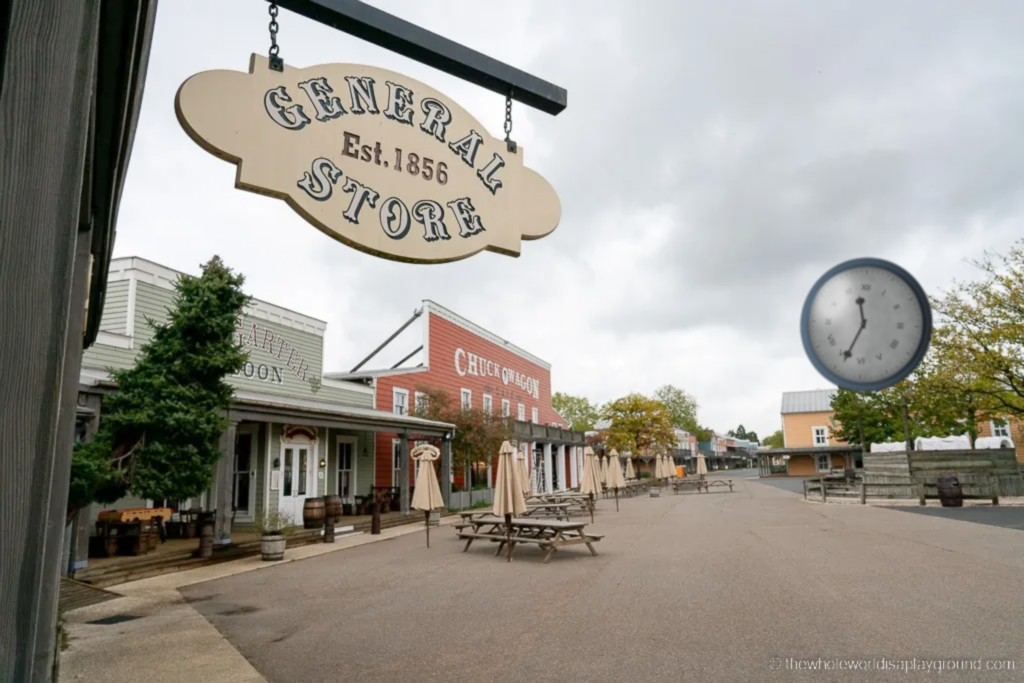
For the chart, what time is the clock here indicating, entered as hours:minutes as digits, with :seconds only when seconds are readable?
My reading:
11:34
